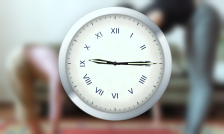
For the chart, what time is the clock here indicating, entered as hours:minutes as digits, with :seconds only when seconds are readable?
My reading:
9:15
